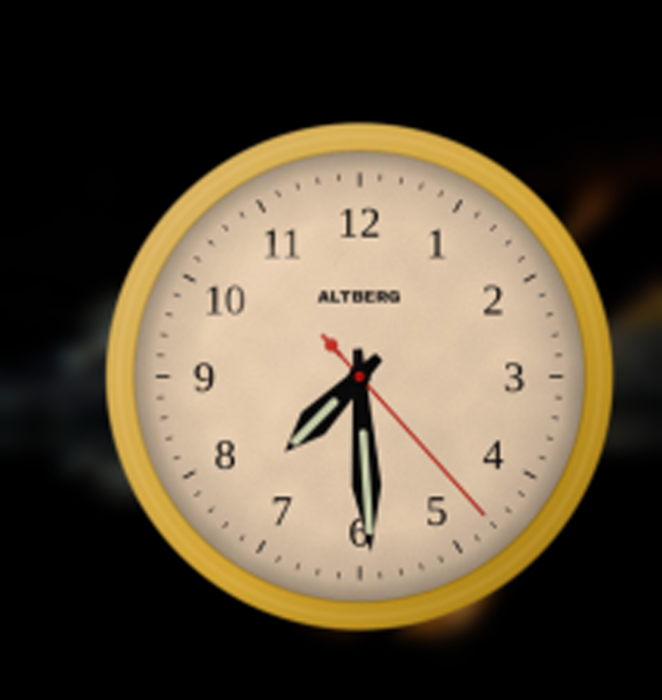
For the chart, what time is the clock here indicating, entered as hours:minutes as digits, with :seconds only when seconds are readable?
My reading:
7:29:23
